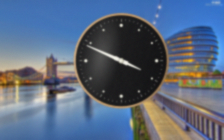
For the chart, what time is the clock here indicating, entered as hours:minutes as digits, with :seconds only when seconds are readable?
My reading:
3:49
